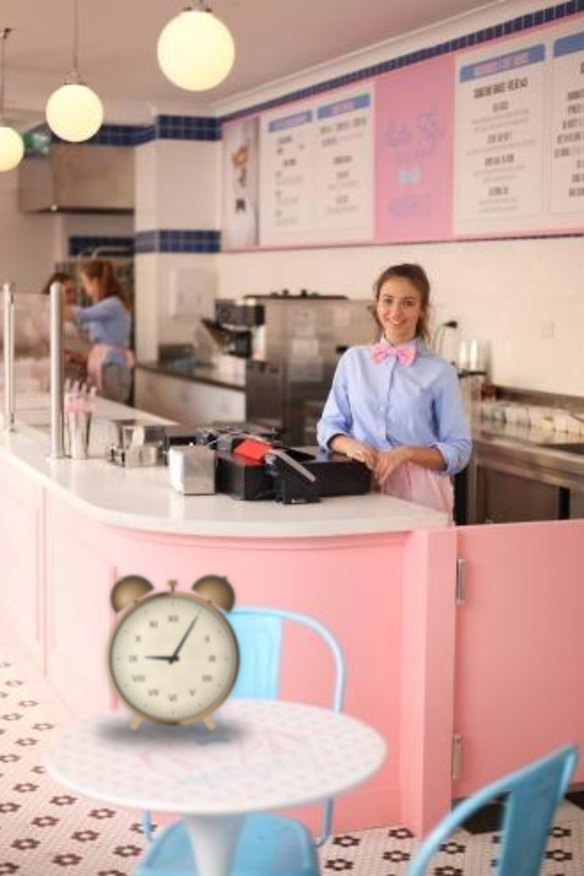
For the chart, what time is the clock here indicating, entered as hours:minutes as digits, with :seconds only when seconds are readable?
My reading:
9:05
